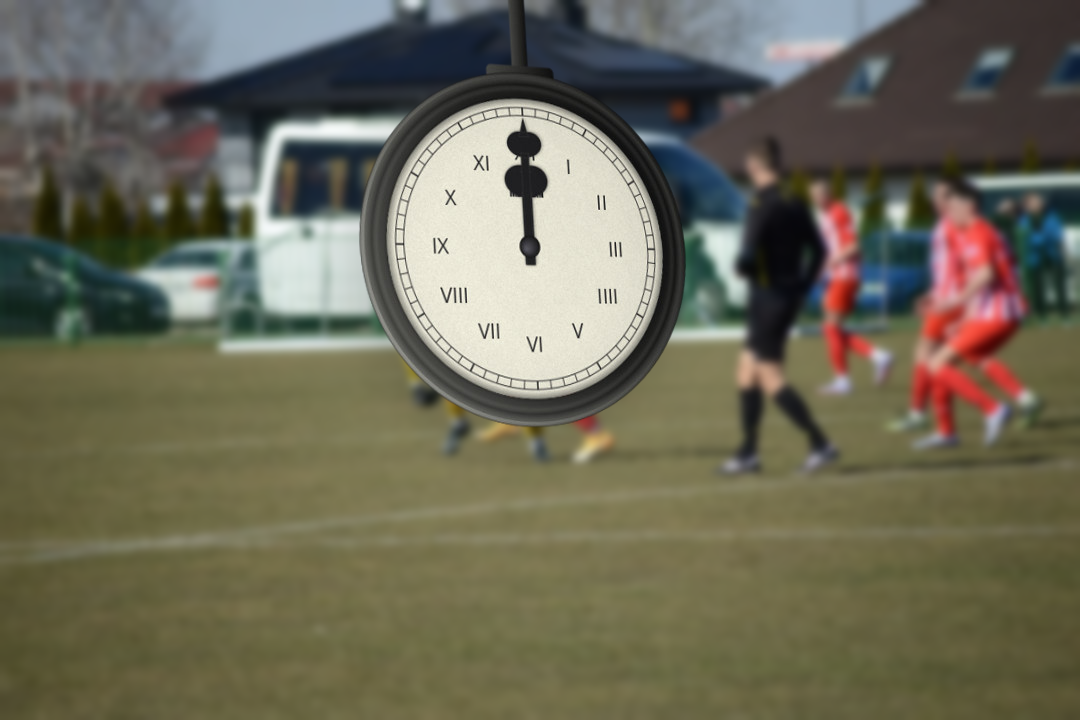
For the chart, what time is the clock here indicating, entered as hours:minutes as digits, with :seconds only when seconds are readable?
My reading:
12:00
